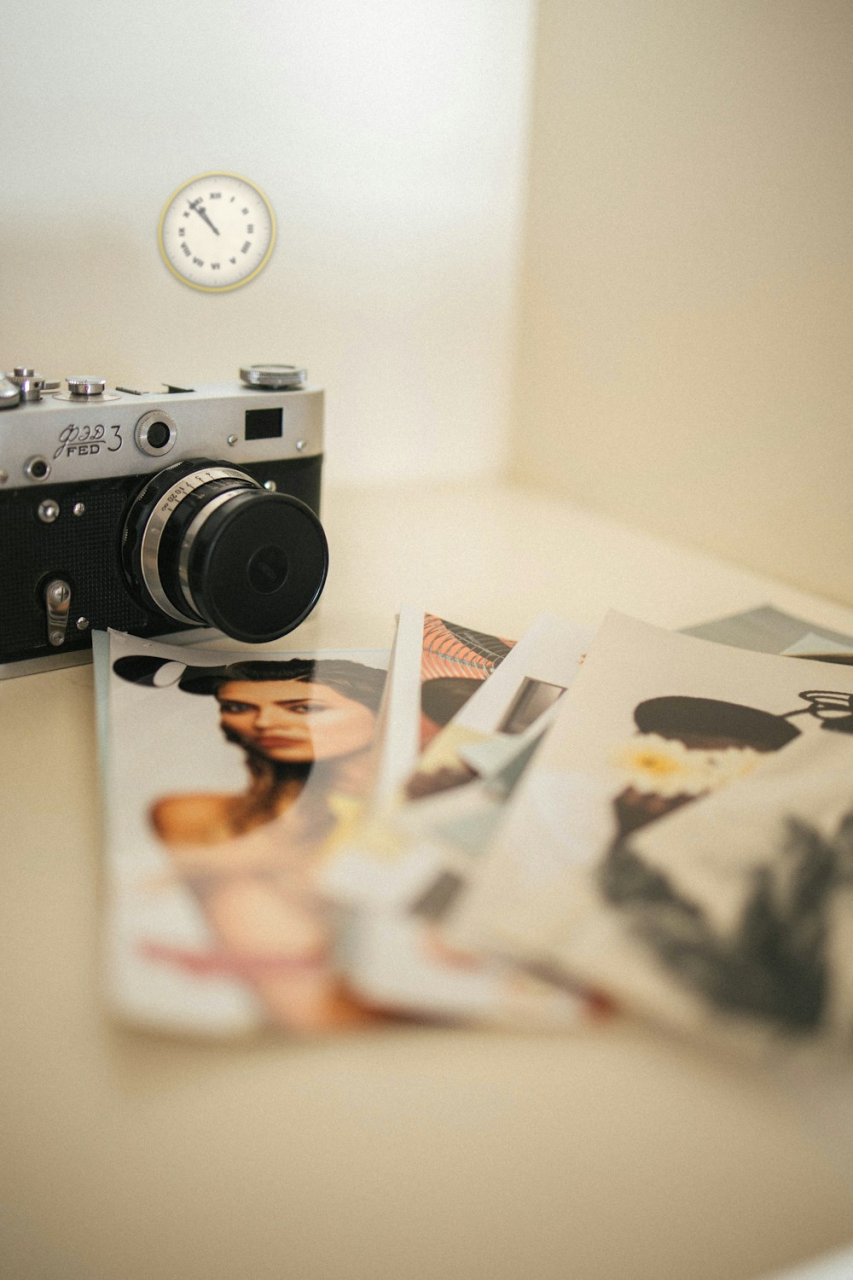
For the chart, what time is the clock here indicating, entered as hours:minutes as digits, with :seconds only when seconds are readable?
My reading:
10:53
